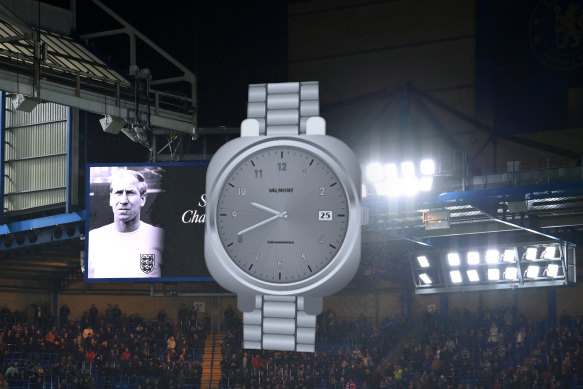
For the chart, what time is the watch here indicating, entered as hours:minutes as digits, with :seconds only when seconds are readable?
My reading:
9:41
